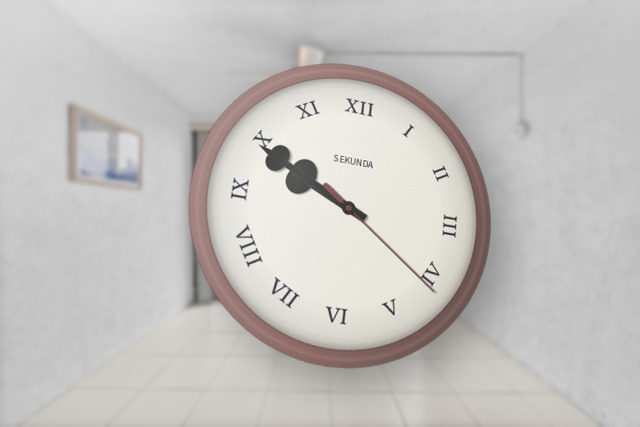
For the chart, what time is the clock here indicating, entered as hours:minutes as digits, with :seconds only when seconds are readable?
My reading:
9:49:21
